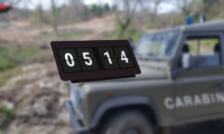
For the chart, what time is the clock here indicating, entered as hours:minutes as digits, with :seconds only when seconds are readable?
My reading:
5:14
